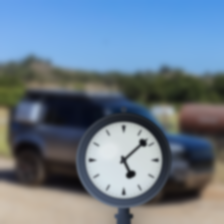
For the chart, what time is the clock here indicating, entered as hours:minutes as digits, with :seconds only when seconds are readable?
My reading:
5:08
